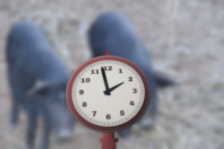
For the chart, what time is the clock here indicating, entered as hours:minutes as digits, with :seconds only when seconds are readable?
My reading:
1:58
